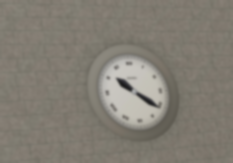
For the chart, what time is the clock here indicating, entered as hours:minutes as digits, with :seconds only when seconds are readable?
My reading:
10:21
